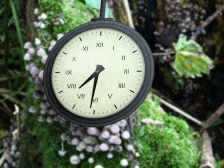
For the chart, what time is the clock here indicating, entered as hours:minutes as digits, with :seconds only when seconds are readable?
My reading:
7:31
